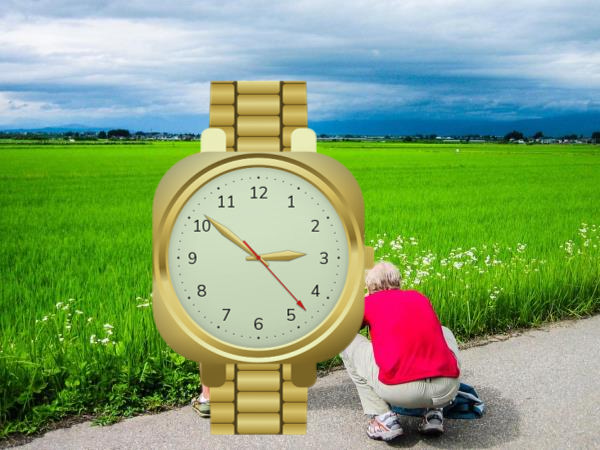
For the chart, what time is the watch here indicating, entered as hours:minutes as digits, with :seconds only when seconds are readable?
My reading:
2:51:23
